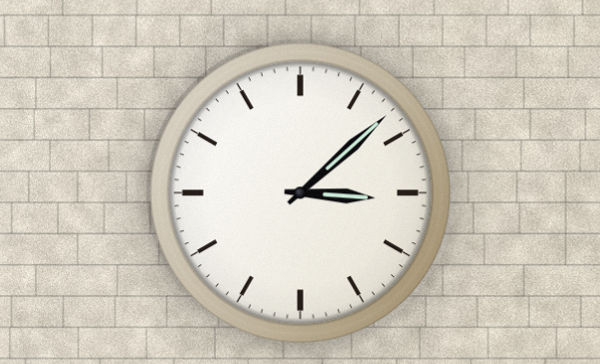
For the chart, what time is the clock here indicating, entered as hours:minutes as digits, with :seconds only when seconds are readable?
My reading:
3:08
